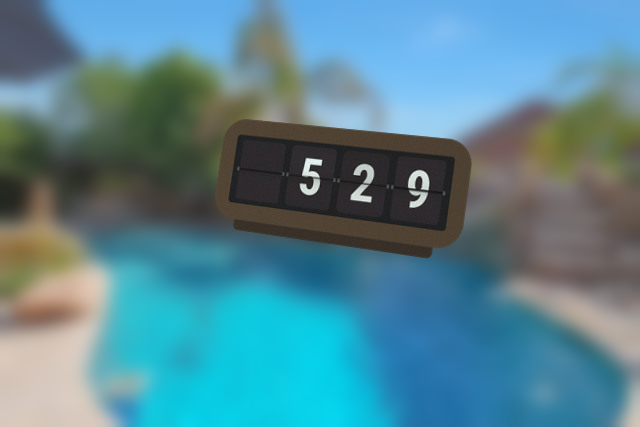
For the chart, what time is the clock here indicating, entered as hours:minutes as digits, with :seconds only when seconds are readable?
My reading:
5:29
